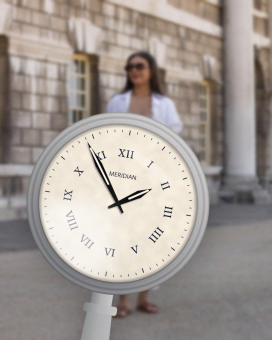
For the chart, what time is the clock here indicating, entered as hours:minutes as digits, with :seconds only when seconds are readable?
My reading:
1:54
